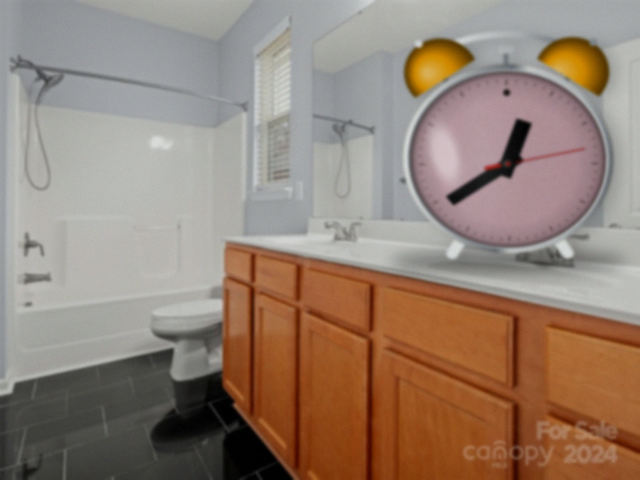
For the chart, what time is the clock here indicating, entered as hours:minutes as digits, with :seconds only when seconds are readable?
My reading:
12:39:13
